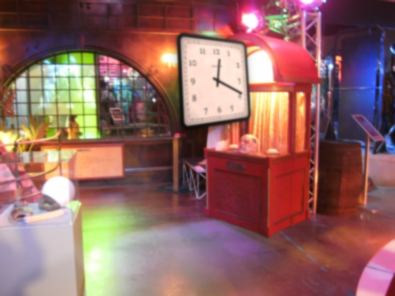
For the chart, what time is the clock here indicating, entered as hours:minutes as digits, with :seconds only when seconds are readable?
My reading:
12:19
